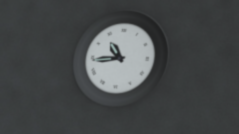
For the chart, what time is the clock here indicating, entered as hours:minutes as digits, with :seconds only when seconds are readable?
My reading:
10:44
